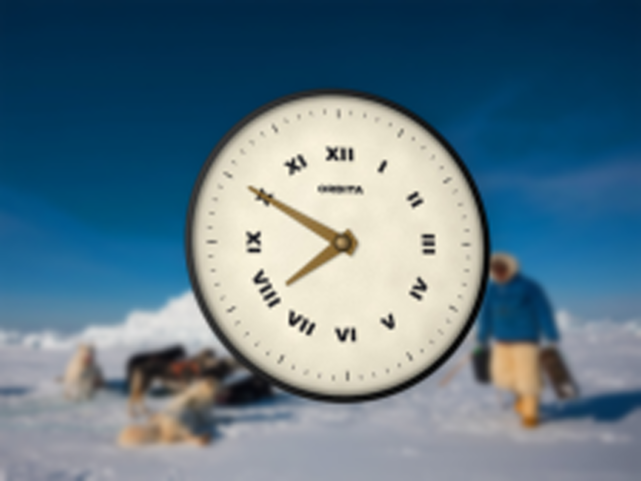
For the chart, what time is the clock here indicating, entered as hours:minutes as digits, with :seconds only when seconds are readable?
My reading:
7:50
